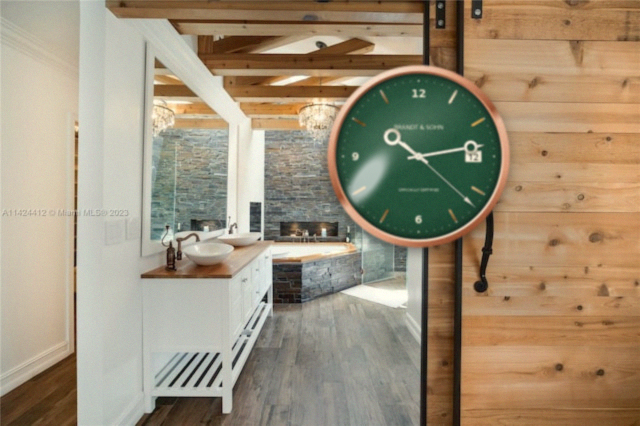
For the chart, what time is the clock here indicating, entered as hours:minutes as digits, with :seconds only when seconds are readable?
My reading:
10:13:22
